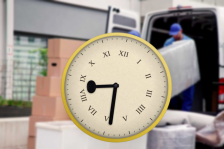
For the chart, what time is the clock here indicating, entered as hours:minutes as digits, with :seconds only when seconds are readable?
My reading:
8:29
